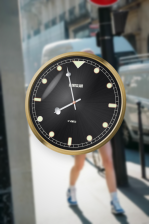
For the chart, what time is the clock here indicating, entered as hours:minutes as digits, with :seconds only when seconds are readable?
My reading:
7:57
